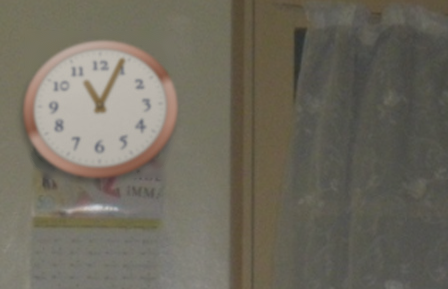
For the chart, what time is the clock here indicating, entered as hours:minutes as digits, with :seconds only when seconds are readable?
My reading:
11:04
